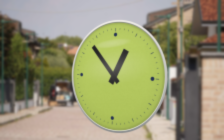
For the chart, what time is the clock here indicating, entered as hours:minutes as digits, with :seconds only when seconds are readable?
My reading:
12:53
